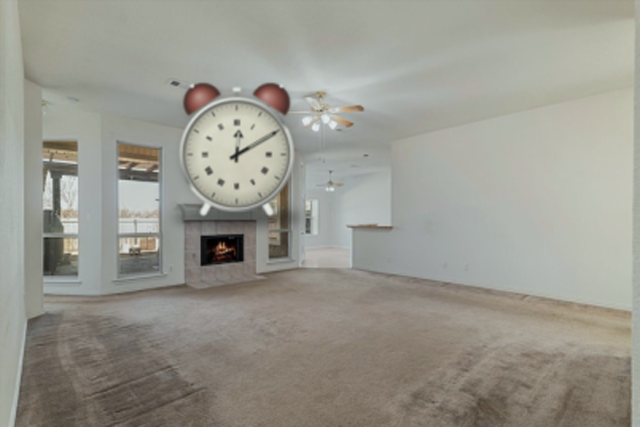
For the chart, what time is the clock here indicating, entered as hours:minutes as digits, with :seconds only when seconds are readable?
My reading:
12:10
